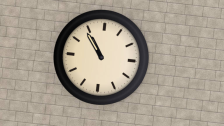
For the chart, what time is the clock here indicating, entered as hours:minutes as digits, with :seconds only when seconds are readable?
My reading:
10:54
